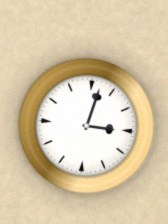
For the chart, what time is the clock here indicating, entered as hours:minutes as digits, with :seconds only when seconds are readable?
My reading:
3:02
